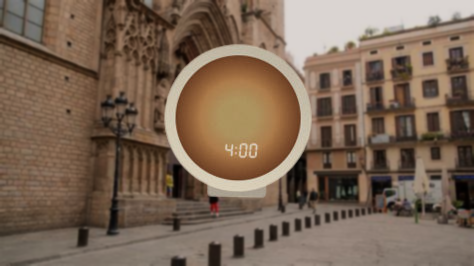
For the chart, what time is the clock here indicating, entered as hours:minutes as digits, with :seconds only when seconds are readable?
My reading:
4:00
